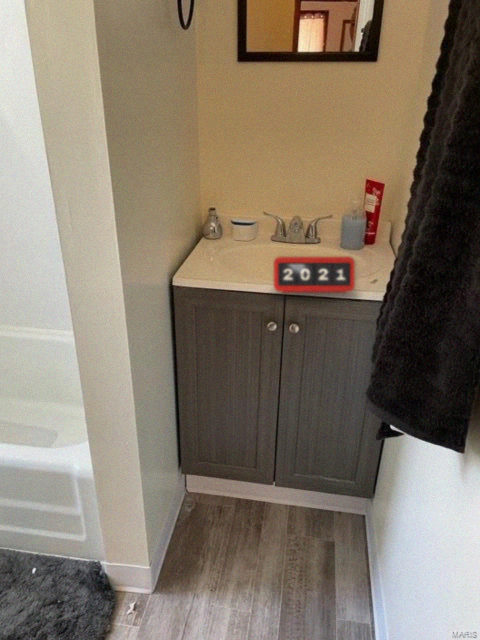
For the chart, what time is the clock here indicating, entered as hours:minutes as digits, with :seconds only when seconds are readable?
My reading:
20:21
